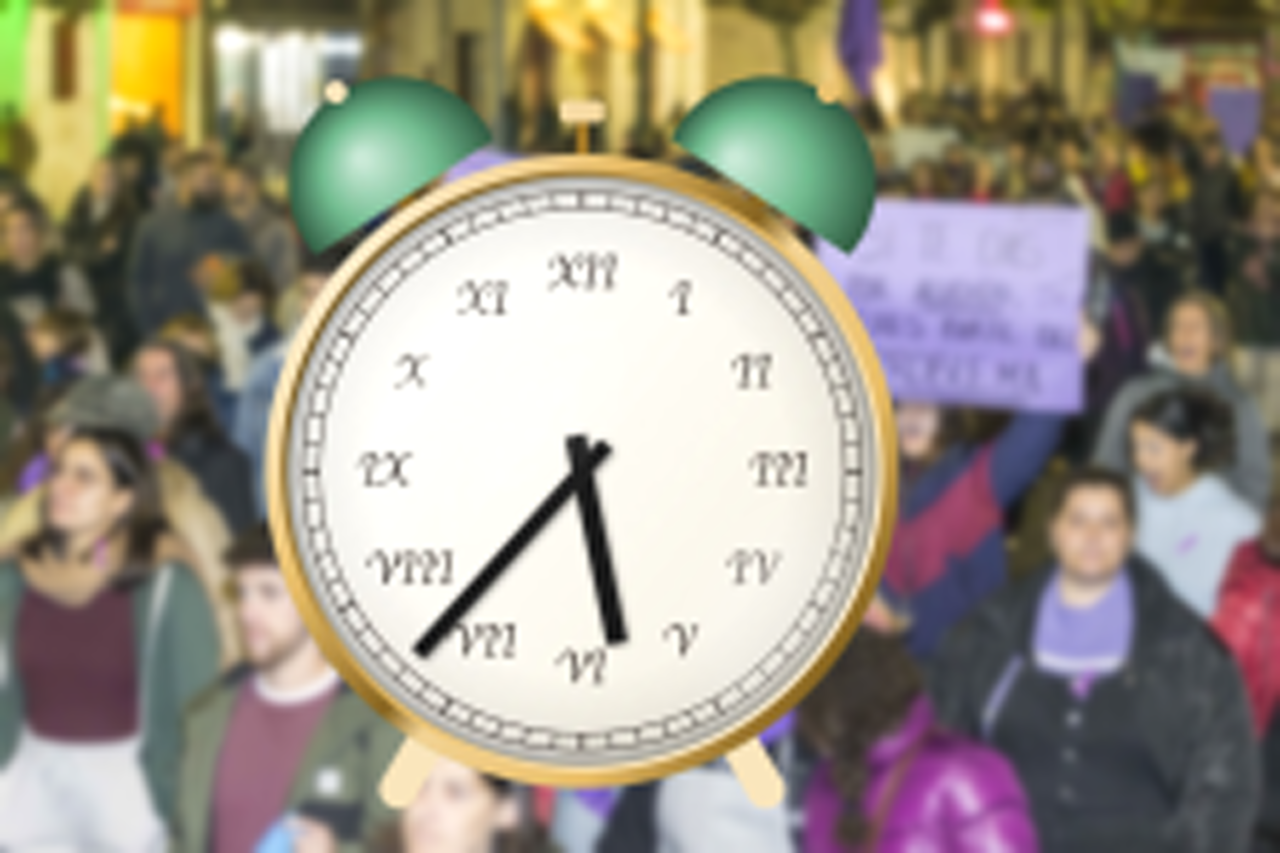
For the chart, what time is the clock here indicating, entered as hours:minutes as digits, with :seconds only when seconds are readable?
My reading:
5:37
